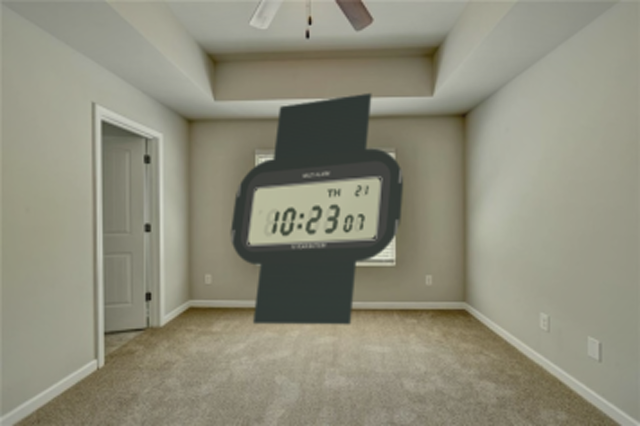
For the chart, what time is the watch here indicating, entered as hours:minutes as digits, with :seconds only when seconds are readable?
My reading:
10:23:07
